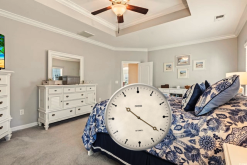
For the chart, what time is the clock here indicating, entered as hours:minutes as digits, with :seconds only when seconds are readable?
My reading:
10:21
